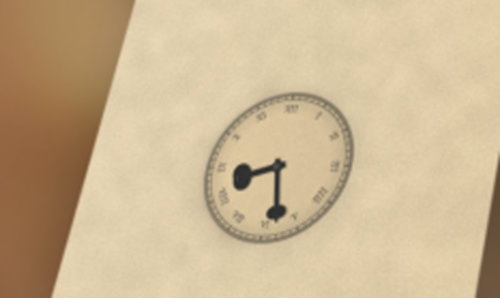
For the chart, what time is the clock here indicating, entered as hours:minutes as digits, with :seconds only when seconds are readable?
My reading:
8:28
